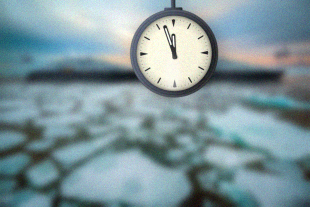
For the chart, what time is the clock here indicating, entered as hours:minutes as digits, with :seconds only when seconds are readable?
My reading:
11:57
